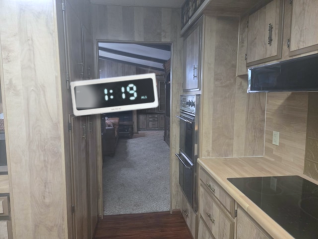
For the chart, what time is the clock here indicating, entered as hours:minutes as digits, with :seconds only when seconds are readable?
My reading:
1:19
